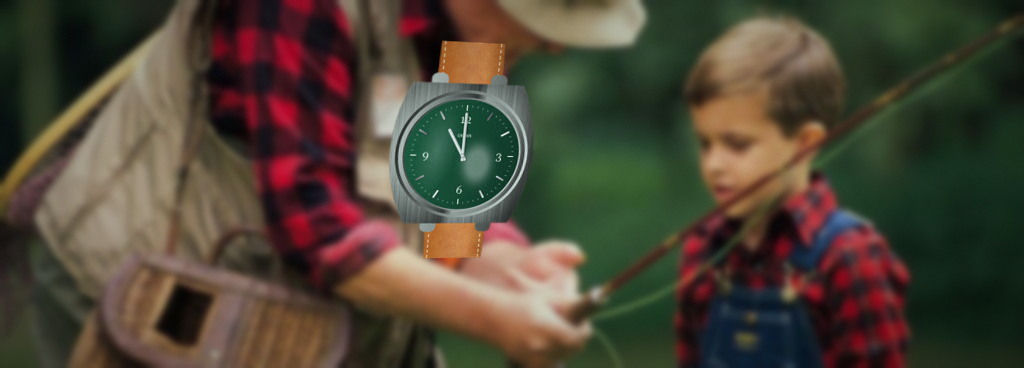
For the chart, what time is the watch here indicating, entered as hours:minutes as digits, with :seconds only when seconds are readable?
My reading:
11:00
